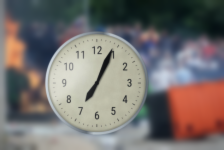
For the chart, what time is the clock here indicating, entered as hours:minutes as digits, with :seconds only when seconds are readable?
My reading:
7:04
